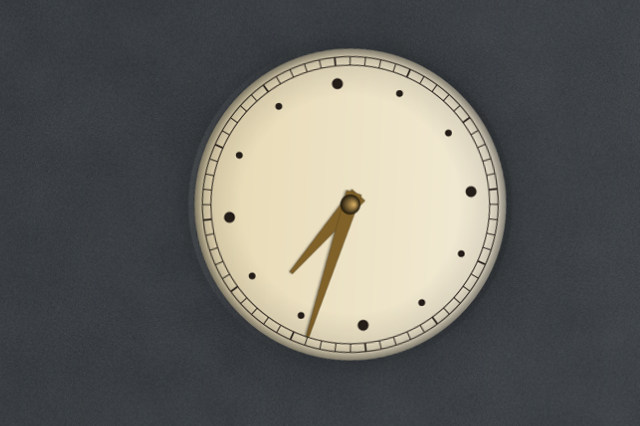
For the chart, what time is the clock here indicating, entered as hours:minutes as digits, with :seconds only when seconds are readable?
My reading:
7:34
